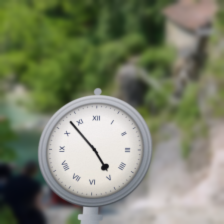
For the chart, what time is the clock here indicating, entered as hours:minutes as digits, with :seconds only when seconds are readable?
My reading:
4:53
